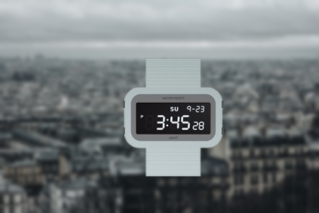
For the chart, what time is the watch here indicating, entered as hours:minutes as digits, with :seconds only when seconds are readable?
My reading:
3:45:28
